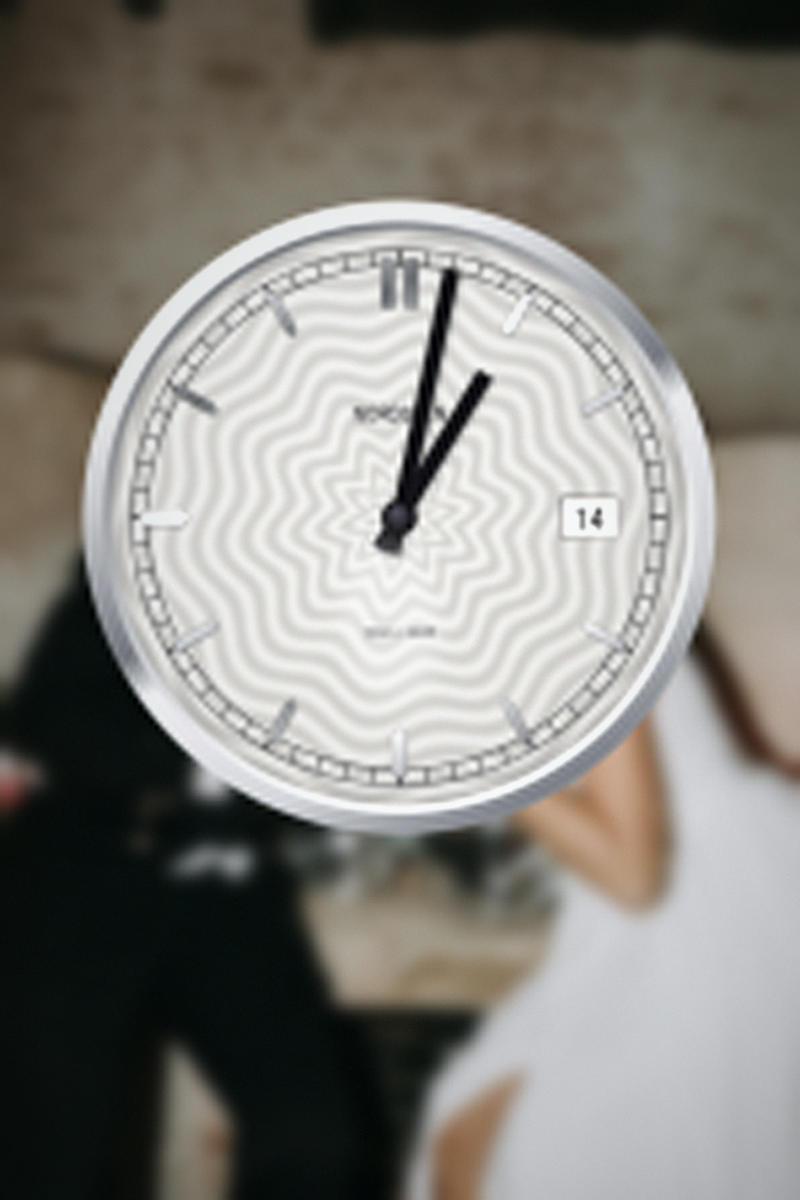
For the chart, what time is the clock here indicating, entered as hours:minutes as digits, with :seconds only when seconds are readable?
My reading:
1:02
